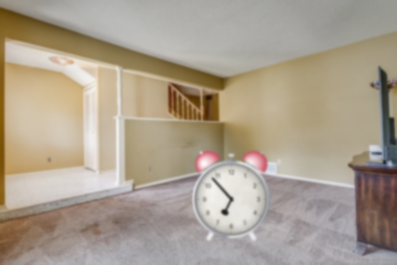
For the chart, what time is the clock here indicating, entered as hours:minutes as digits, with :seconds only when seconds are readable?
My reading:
6:53
